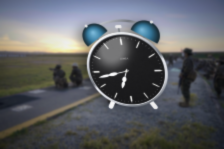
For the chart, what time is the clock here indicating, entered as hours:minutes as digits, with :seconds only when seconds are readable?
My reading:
6:43
